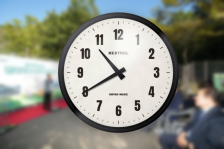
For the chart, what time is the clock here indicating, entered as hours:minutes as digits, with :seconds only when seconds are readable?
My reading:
10:40
